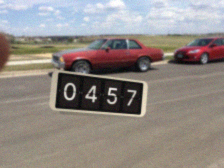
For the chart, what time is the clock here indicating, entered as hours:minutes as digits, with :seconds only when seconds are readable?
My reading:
4:57
